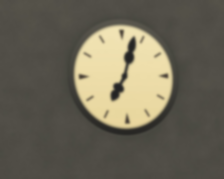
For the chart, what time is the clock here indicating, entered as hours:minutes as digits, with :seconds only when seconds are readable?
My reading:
7:03
